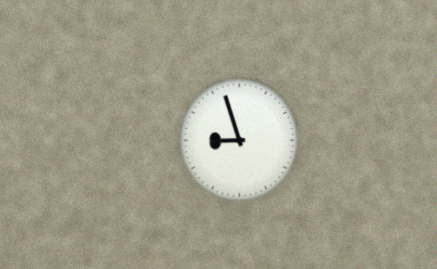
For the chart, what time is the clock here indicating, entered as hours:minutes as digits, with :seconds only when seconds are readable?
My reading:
8:57
